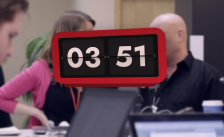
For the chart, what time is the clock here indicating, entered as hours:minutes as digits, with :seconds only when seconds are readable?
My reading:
3:51
